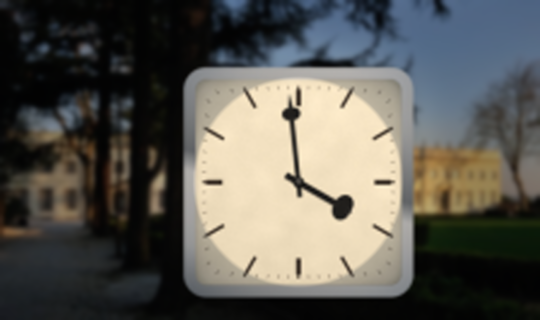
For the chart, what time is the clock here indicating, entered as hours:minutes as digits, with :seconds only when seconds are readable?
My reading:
3:59
